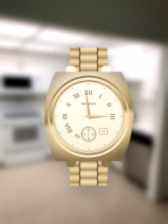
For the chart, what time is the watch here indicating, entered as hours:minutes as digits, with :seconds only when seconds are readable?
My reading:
2:59
